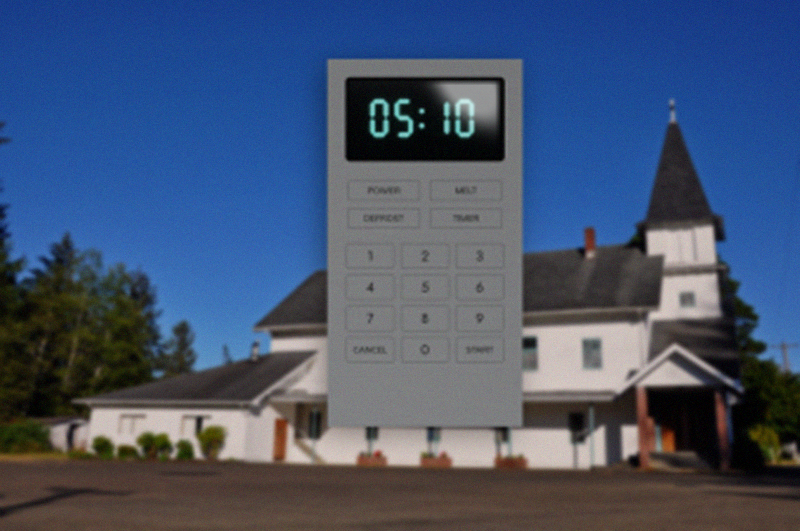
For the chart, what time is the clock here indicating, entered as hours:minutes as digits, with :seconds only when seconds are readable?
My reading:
5:10
